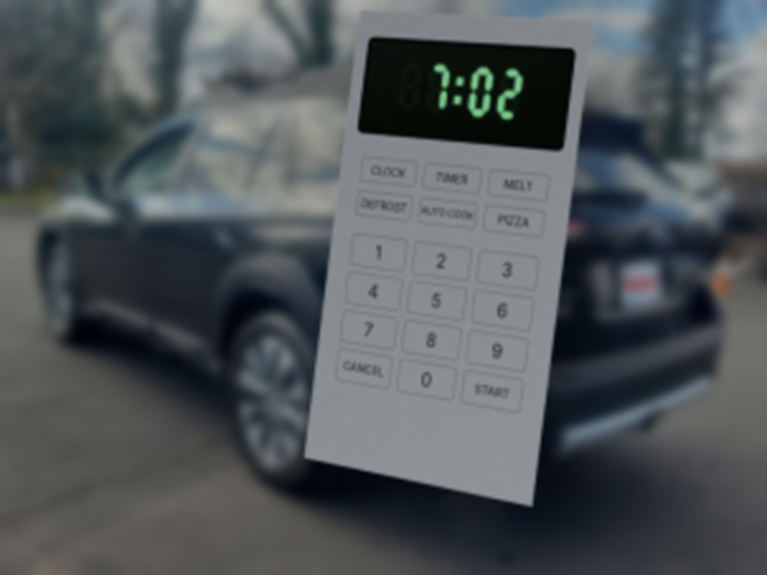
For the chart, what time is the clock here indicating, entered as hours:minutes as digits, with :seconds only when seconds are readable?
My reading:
7:02
